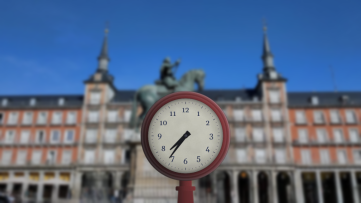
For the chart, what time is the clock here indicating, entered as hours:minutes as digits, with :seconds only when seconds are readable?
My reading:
7:36
